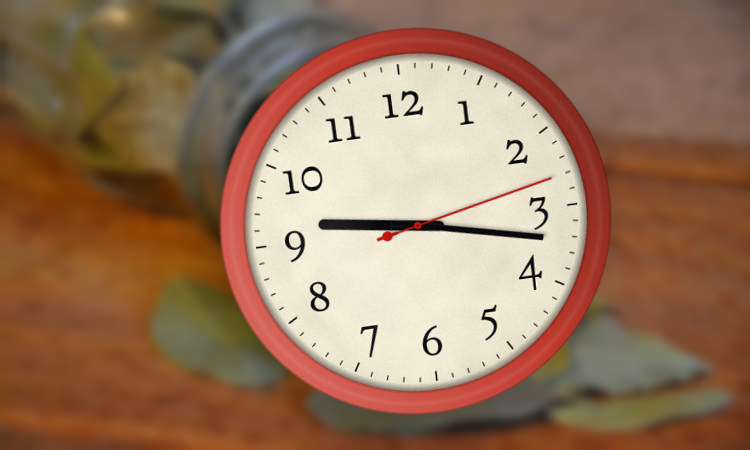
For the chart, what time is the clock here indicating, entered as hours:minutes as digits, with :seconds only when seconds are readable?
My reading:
9:17:13
